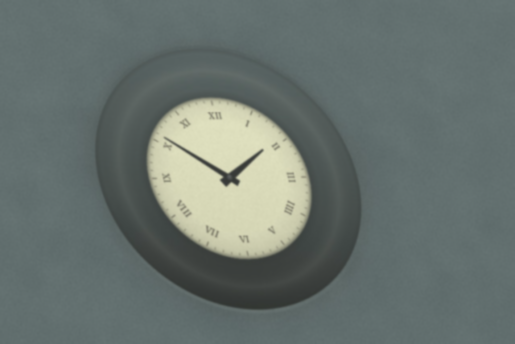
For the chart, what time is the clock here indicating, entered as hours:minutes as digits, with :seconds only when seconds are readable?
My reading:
1:51
